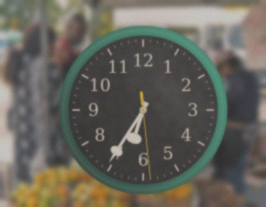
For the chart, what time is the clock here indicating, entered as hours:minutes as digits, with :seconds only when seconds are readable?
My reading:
6:35:29
